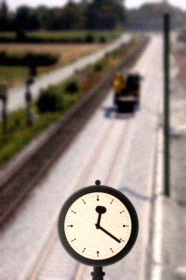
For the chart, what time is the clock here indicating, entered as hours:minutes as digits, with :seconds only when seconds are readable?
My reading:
12:21
